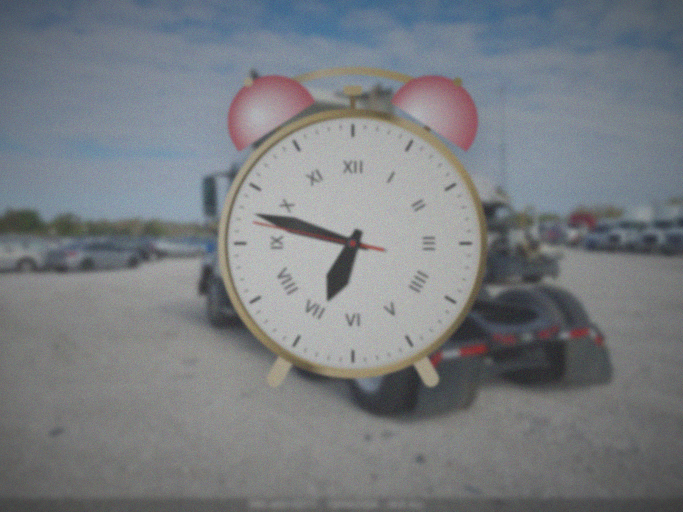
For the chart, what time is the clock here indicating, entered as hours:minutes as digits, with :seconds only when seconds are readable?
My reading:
6:47:47
